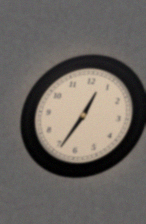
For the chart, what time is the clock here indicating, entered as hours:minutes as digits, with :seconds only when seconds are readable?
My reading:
12:34
